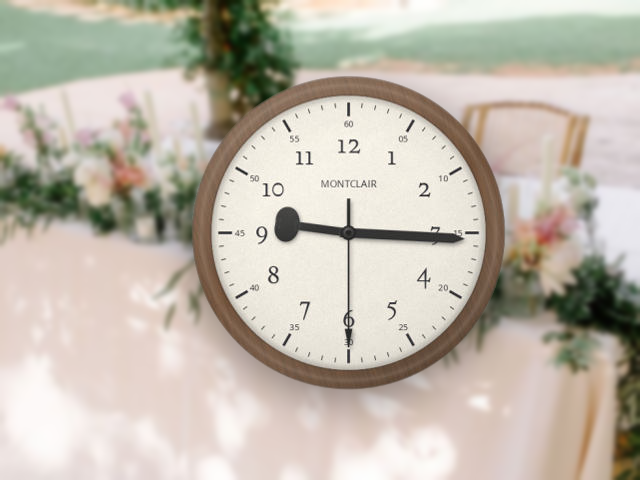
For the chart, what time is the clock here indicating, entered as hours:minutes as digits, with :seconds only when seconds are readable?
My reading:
9:15:30
